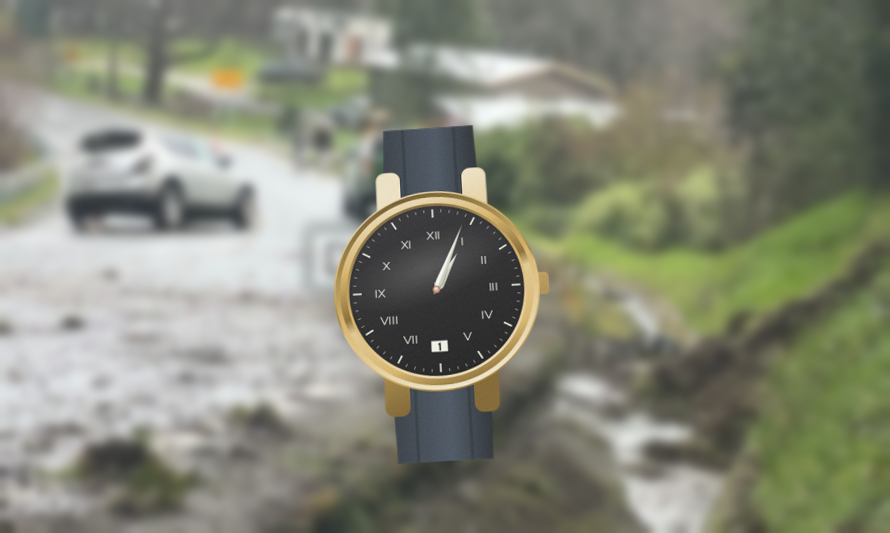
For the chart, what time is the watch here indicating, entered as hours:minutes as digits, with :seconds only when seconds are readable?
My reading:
1:04
